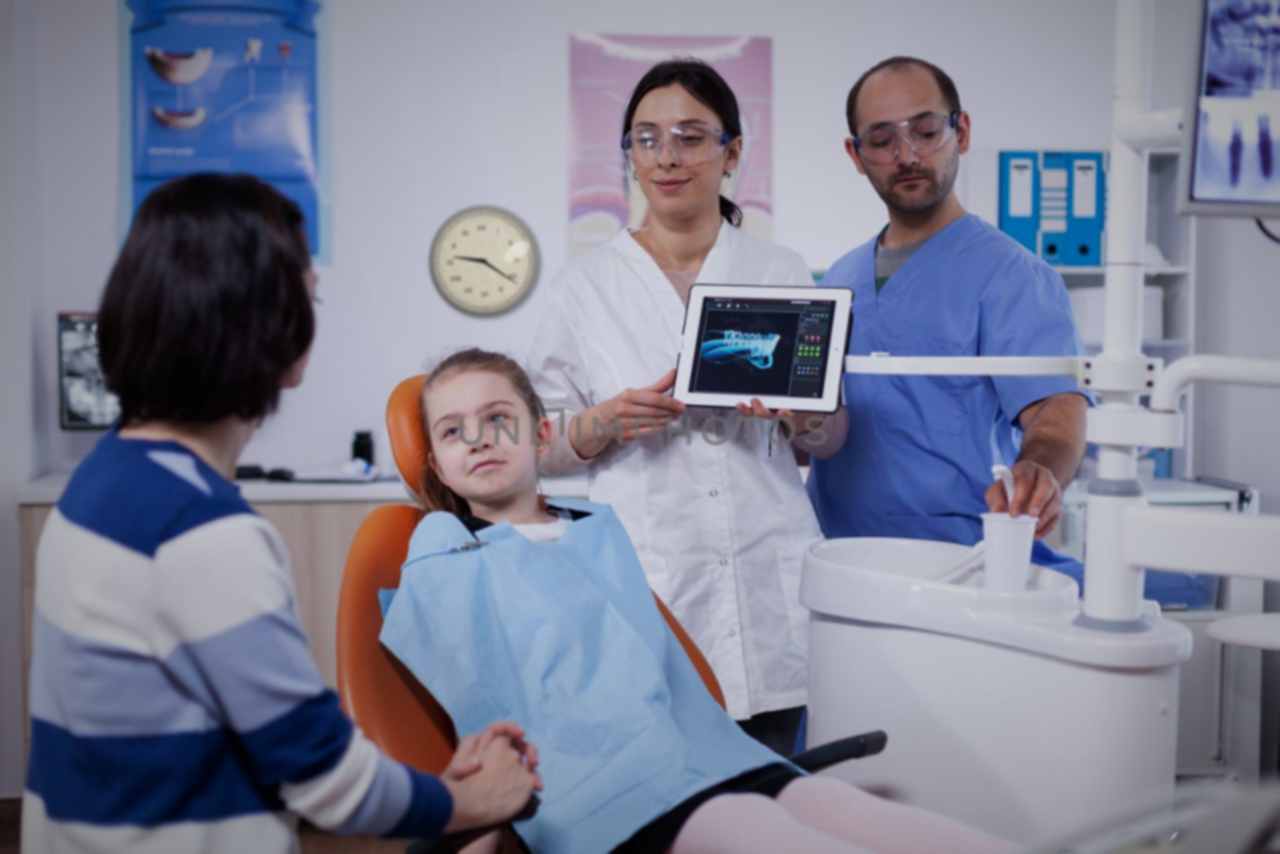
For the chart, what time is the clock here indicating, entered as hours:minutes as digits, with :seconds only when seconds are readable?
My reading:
9:21
